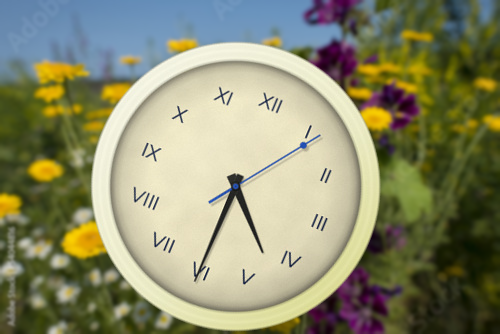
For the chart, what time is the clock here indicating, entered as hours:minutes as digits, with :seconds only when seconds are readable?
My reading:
4:30:06
